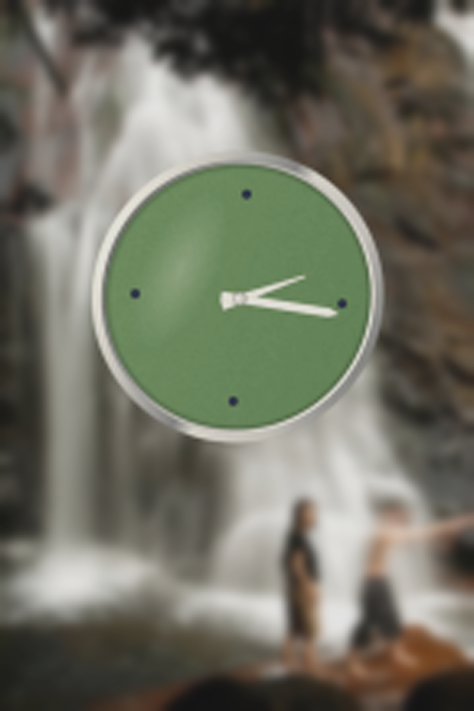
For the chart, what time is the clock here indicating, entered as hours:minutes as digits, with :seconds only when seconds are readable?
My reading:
2:16
